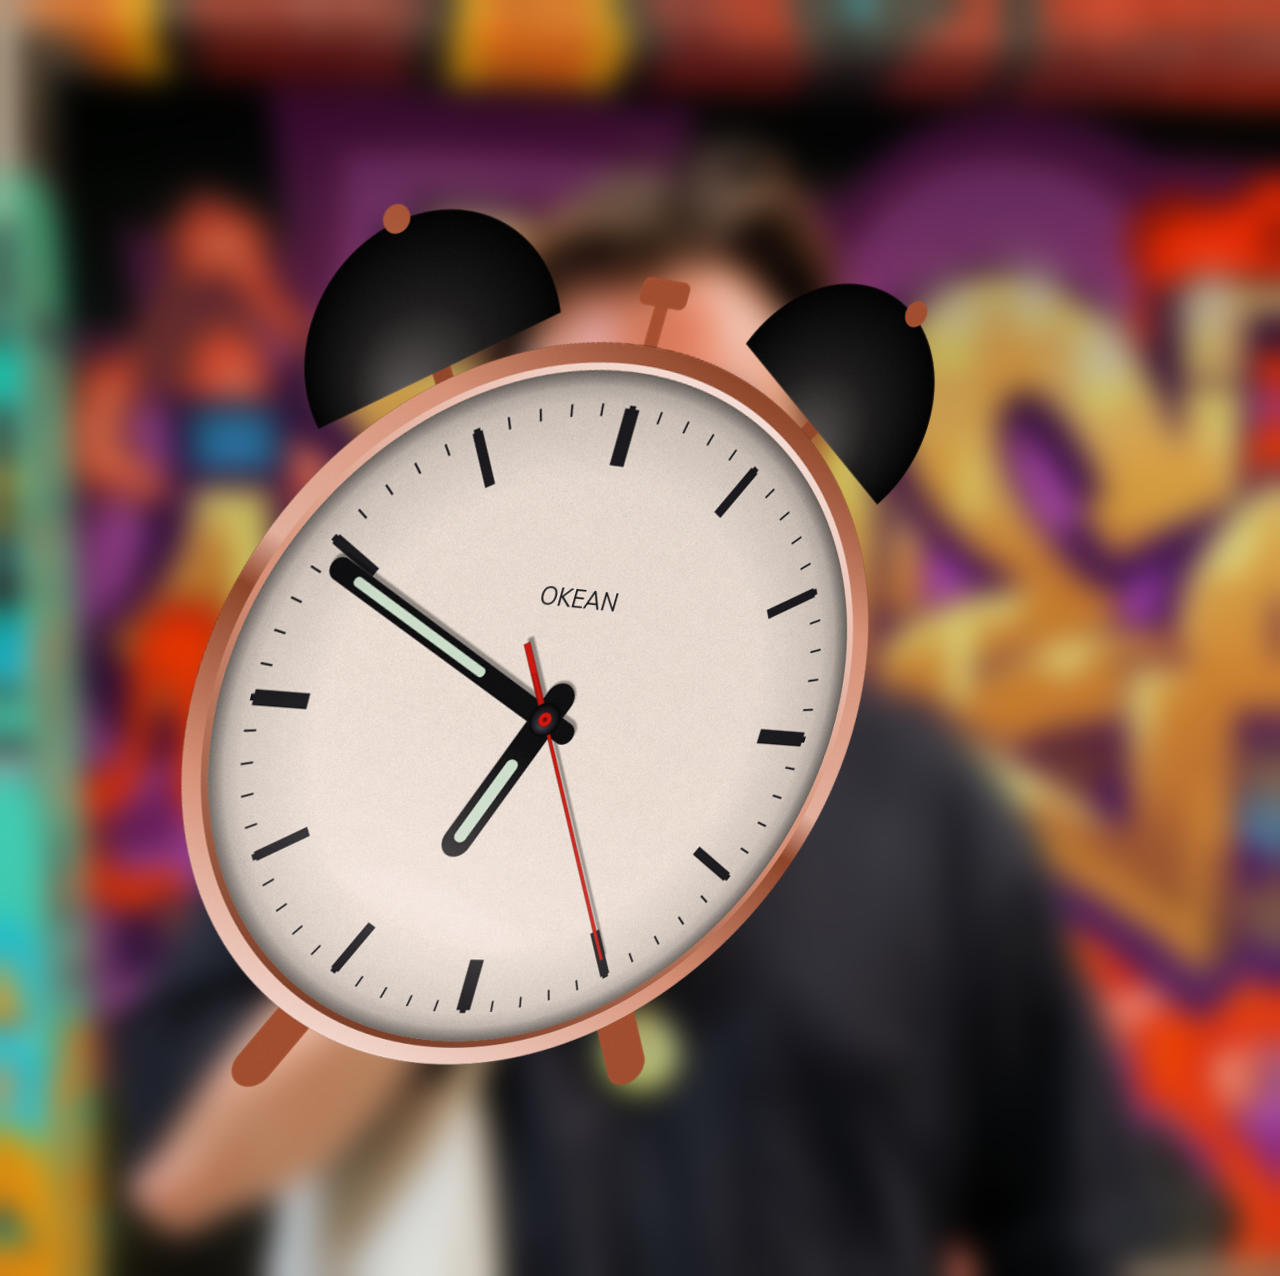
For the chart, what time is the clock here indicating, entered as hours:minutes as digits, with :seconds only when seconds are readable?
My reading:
6:49:25
